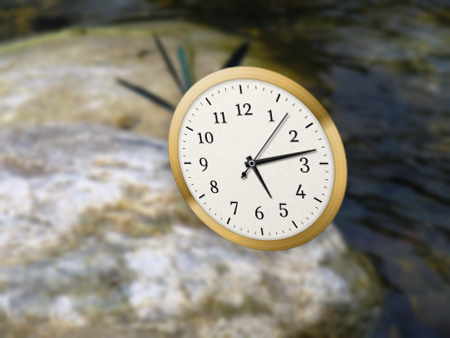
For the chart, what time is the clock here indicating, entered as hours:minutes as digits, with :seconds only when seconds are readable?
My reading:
5:13:07
